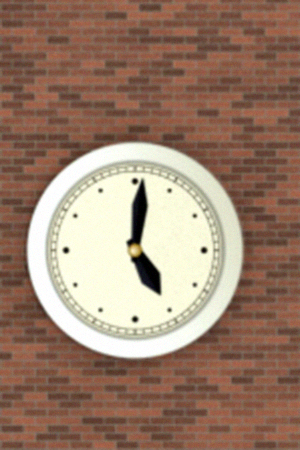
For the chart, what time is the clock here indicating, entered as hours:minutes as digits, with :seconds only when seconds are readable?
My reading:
5:01
